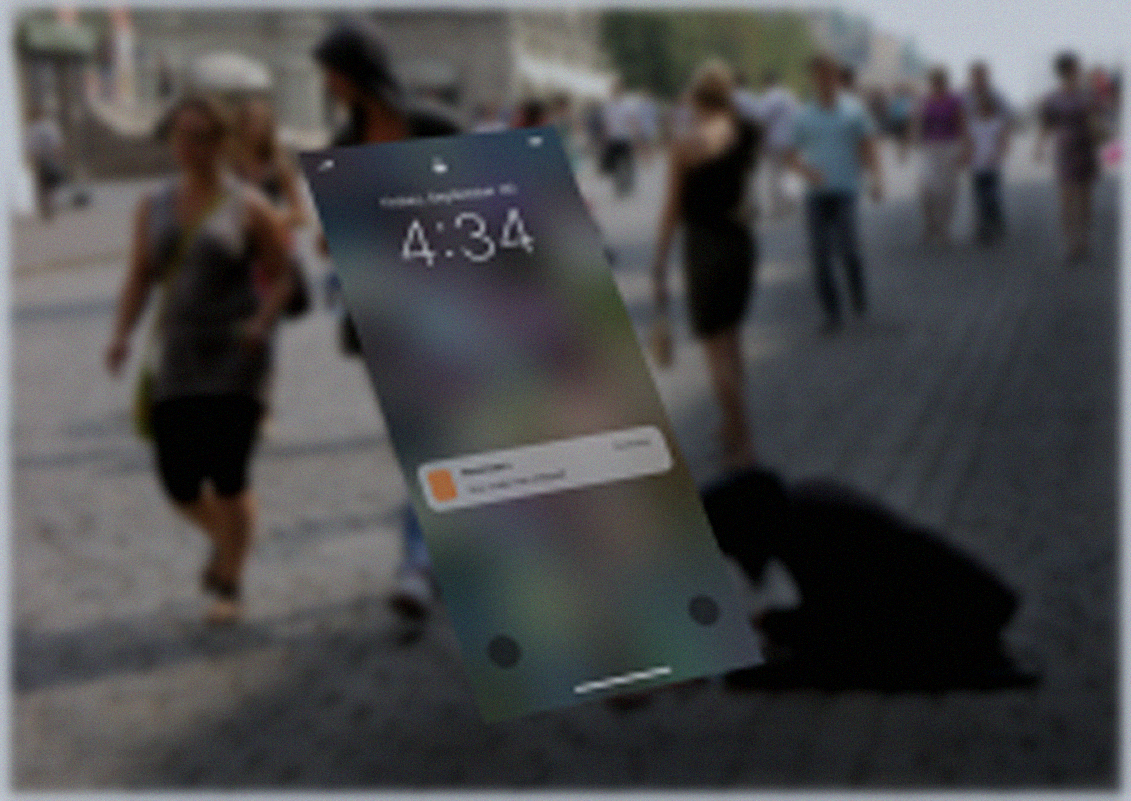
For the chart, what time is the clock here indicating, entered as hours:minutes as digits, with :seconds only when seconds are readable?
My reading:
4:34
